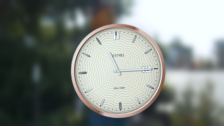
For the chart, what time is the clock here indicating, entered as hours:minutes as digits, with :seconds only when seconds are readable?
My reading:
11:15
